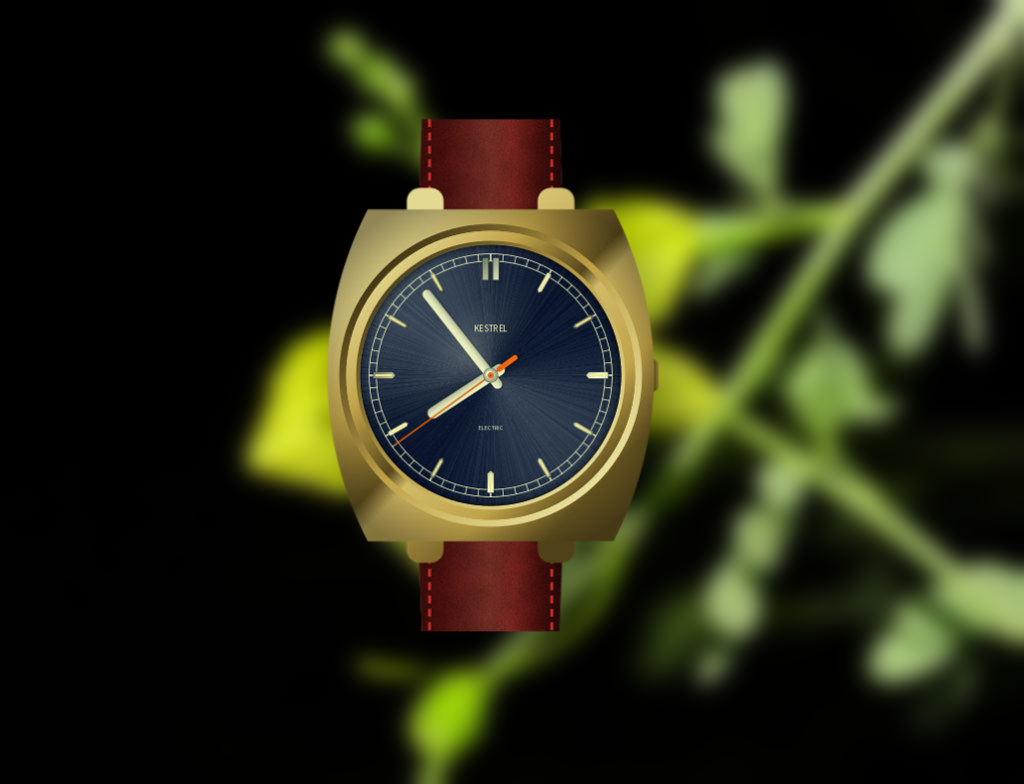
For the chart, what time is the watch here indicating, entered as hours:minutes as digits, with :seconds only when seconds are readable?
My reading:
7:53:39
